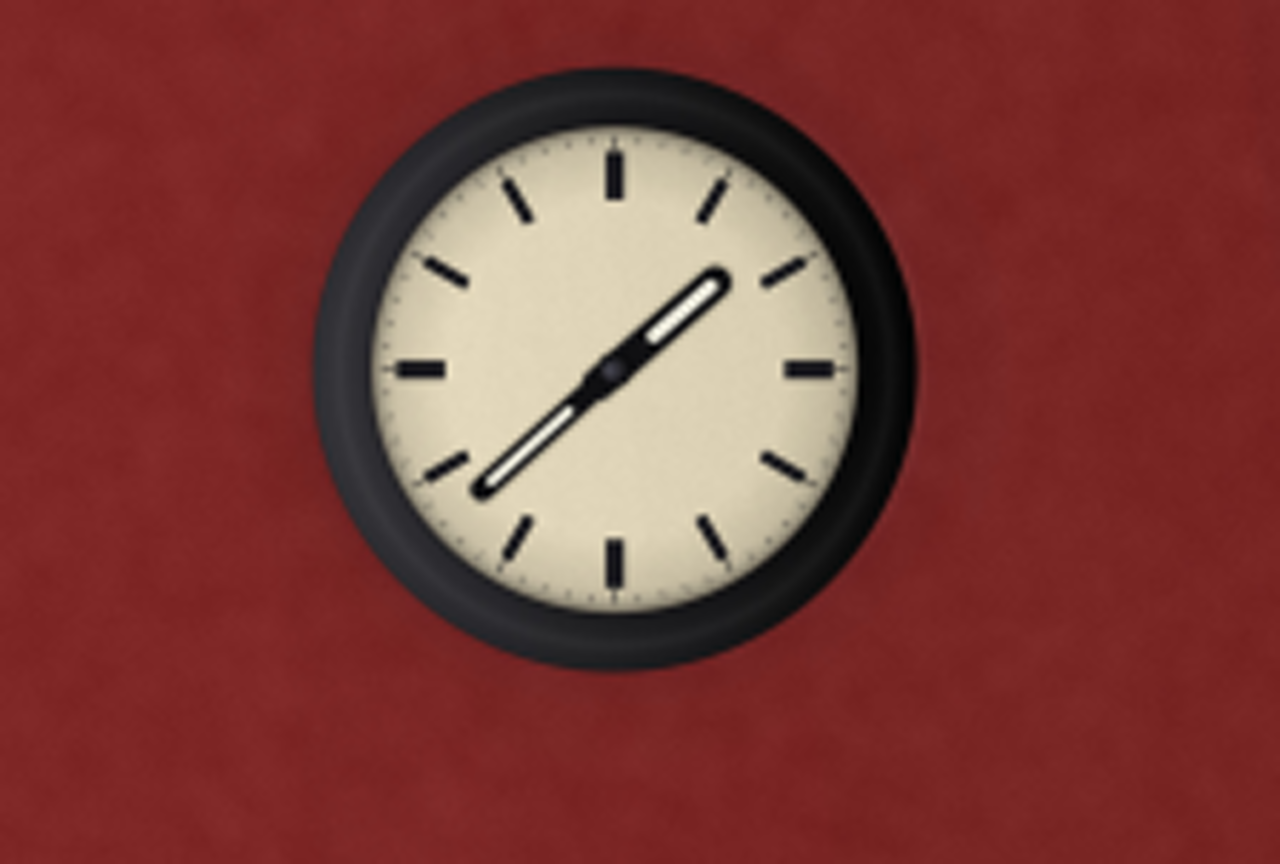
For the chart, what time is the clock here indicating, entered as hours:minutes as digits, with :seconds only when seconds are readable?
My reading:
1:38
